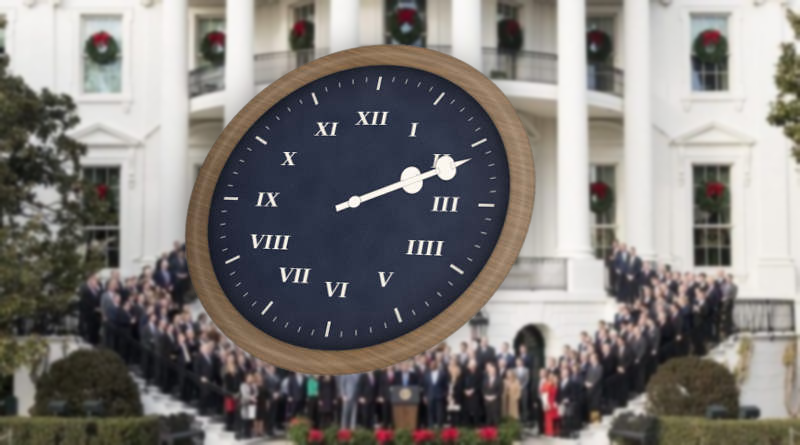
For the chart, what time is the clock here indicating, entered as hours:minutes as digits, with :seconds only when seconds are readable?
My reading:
2:11
